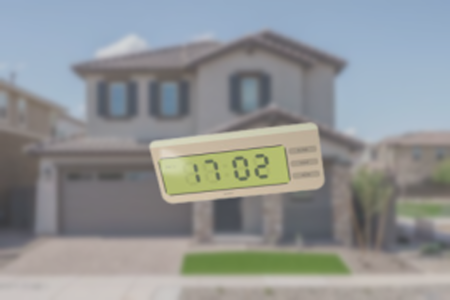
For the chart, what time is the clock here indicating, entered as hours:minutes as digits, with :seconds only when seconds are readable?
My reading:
17:02
